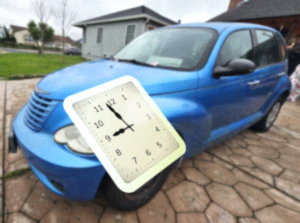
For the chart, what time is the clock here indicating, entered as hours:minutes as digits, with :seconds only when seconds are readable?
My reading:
8:58
